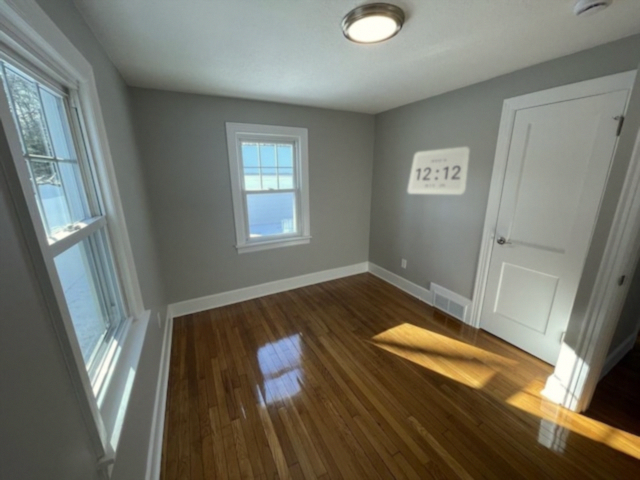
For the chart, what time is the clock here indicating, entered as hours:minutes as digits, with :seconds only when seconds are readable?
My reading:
12:12
